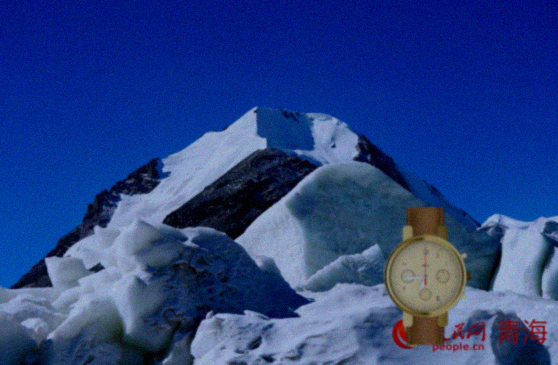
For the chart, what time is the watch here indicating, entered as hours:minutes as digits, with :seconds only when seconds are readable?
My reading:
6:44
